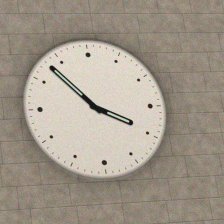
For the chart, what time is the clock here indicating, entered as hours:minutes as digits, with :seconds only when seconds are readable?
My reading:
3:53
